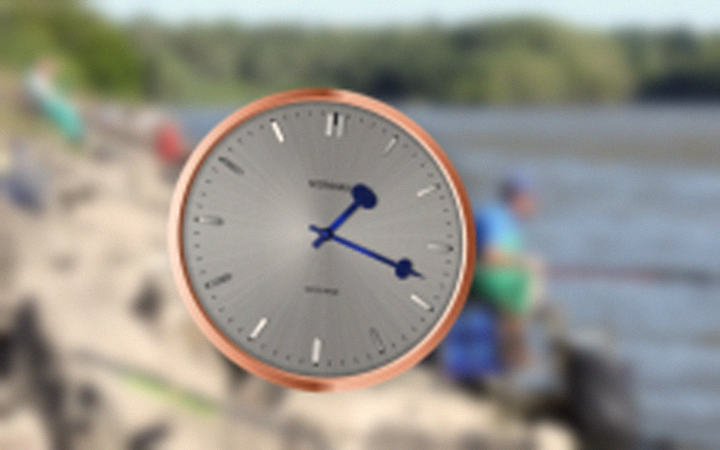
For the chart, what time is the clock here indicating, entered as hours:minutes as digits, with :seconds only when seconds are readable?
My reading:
1:18
